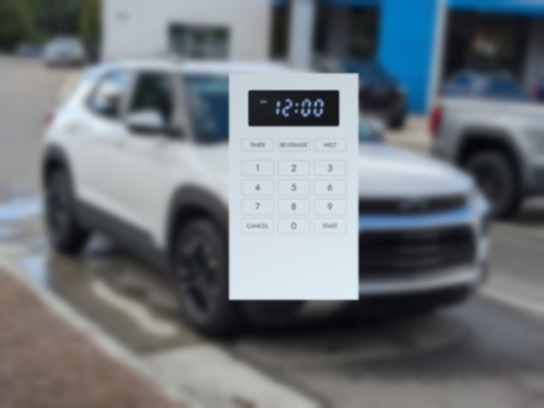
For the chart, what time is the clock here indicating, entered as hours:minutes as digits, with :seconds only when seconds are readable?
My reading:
12:00
